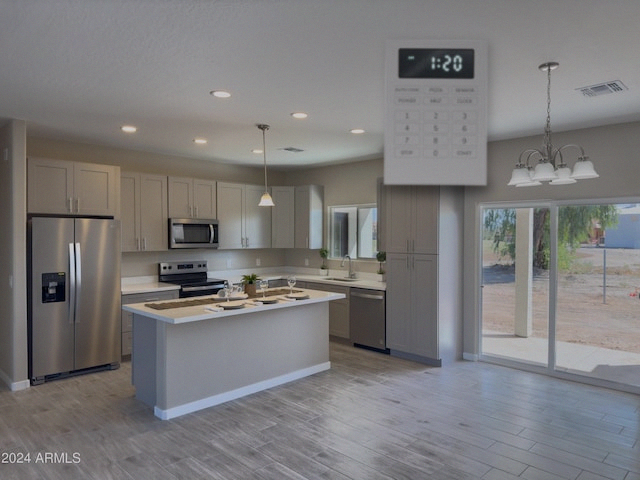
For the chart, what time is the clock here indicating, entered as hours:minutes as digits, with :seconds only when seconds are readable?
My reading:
1:20
